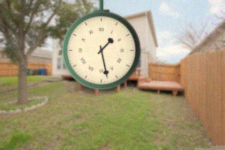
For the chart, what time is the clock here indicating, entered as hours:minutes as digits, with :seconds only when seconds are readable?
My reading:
1:28
